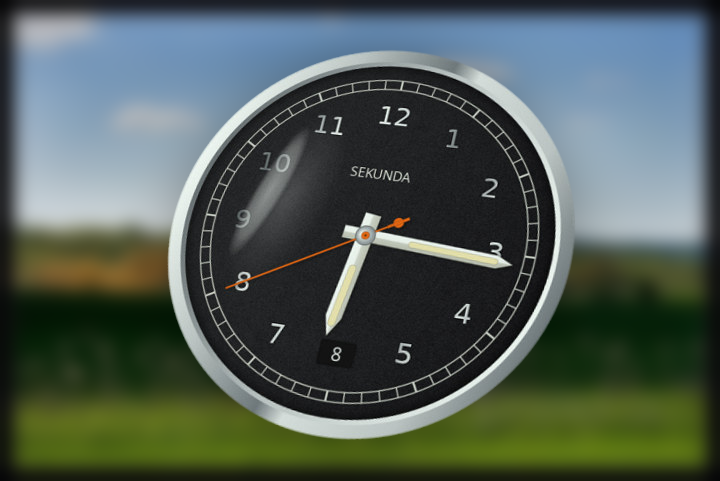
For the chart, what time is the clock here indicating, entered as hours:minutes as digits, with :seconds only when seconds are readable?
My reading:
6:15:40
